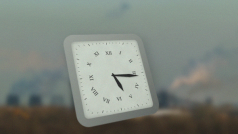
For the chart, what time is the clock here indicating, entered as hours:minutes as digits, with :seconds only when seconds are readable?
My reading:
5:16
